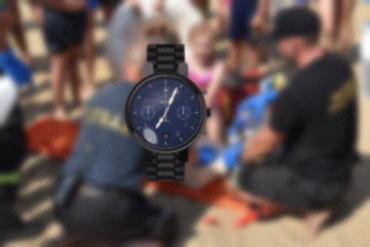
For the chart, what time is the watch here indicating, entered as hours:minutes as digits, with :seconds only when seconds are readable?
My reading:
7:04
